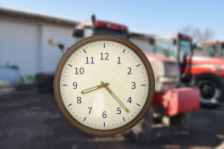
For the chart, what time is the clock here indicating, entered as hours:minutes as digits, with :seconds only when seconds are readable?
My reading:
8:23
